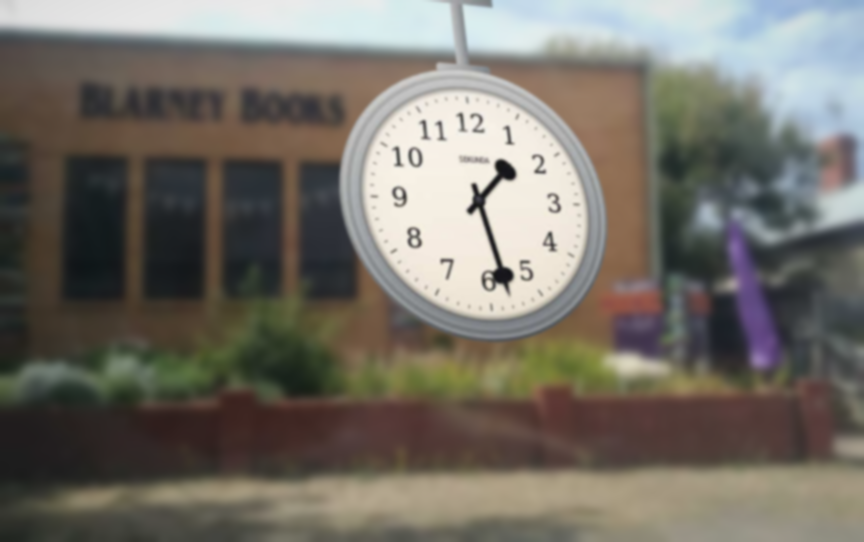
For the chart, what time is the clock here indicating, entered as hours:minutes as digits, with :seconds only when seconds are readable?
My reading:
1:28
